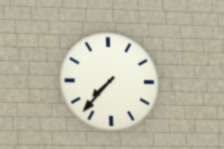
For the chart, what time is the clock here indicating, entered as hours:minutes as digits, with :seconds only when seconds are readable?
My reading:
7:37
